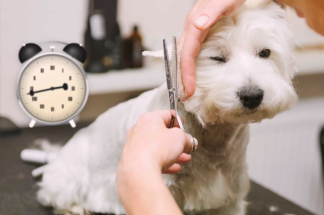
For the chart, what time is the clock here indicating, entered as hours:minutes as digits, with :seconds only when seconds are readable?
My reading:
2:43
